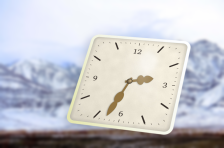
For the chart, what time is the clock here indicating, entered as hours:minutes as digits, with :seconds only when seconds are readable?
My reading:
2:33
